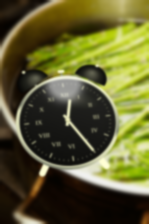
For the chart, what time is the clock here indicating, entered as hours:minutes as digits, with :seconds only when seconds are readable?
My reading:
12:25
